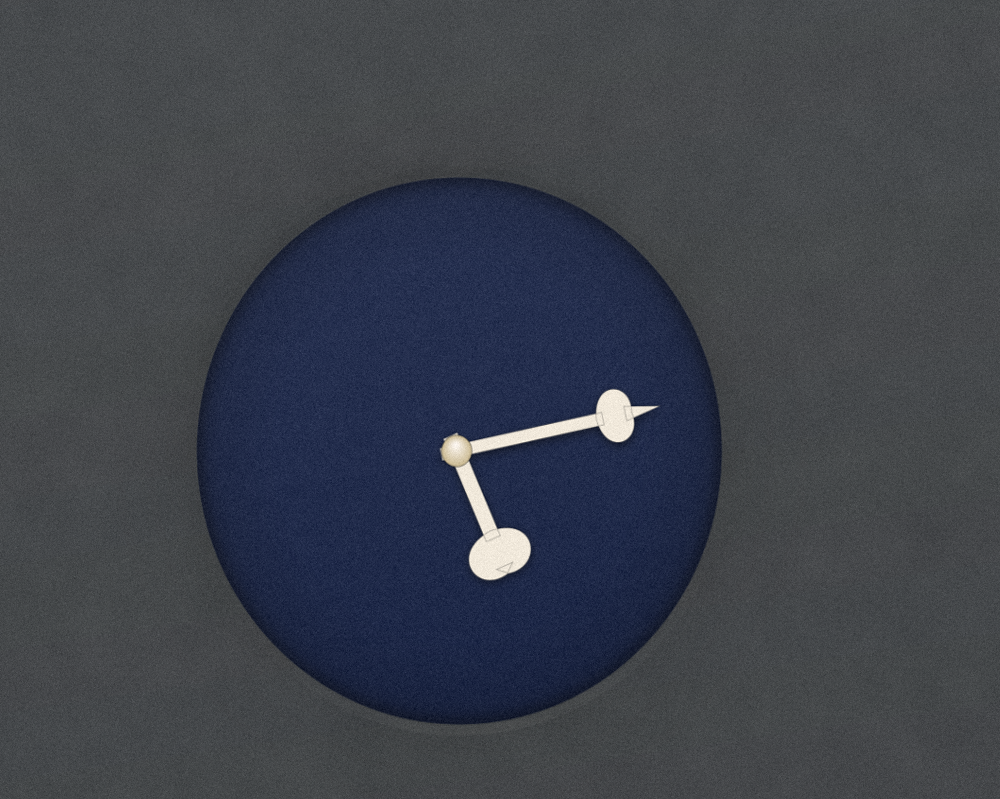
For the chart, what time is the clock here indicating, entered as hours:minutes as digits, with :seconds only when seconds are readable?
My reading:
5:13
